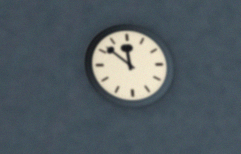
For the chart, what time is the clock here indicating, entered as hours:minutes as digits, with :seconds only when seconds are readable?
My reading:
11:52
